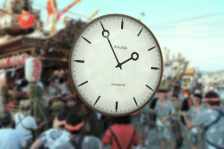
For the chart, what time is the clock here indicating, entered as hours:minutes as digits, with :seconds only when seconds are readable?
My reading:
1:55
